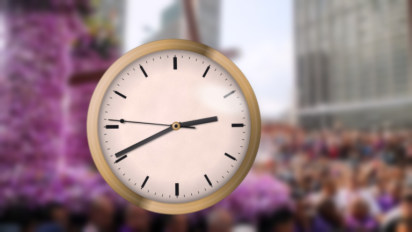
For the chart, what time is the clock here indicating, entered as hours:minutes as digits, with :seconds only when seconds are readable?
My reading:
2:40:46
